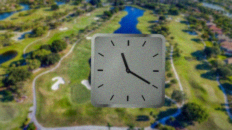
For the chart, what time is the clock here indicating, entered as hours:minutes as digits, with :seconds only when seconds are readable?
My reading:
11:20
